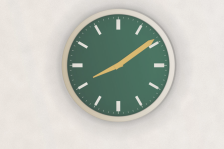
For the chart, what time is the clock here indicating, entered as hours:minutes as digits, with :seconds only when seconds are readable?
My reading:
8:09
